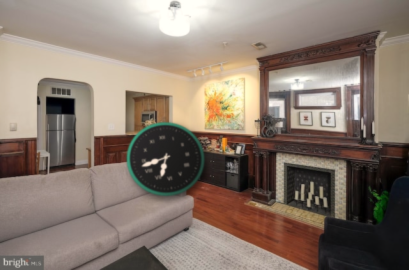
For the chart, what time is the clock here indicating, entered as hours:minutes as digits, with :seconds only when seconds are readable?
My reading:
6:43
